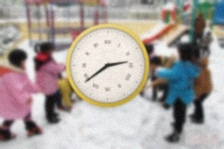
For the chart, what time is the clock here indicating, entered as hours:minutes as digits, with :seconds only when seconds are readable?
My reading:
2:39
